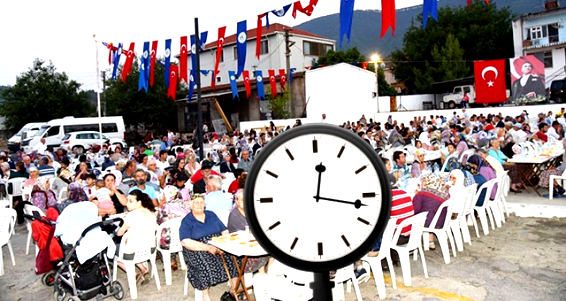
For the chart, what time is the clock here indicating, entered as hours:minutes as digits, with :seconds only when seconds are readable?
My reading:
12:17
